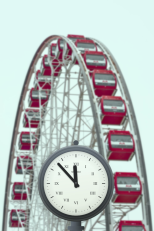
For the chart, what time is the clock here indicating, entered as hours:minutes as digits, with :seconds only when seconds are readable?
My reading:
11:53
